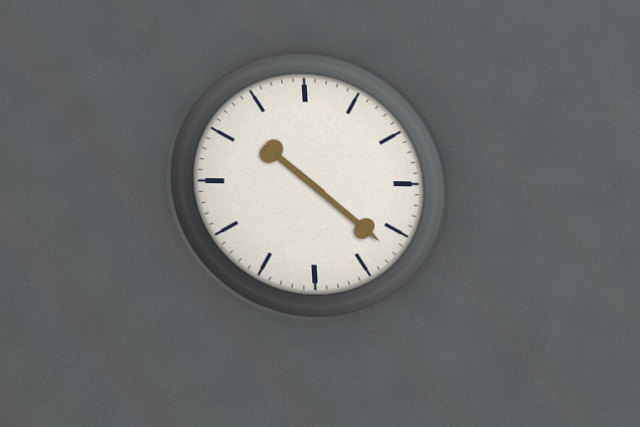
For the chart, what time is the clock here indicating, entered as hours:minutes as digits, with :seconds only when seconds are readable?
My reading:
10:22
